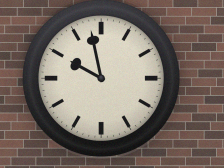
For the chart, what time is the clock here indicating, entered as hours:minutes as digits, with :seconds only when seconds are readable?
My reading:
9:58
